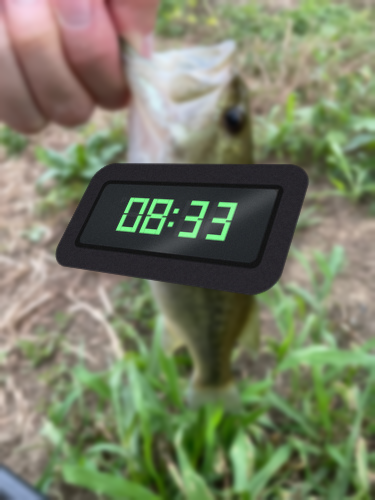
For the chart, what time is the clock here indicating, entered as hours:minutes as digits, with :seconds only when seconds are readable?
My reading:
8:33
